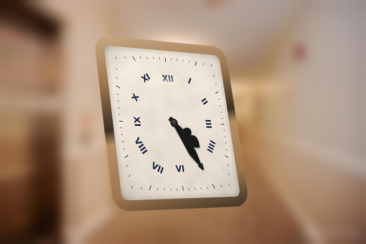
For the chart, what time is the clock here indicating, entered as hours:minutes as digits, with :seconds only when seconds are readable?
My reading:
4:25
